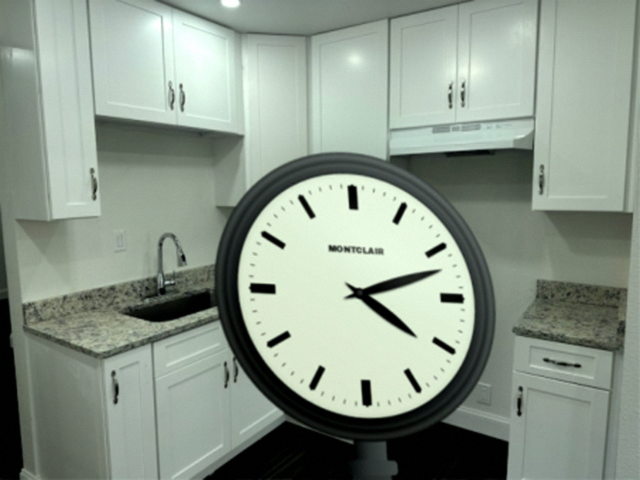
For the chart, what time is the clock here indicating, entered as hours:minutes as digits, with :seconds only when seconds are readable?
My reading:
4:12
